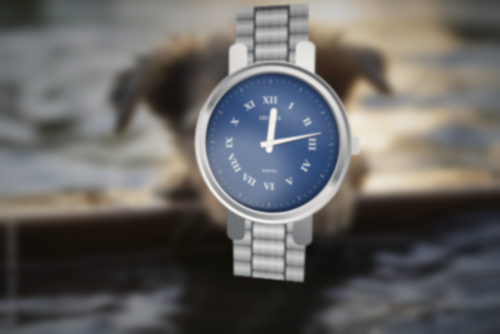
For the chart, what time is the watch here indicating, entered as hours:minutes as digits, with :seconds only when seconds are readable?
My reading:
12:13
